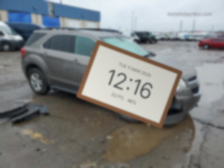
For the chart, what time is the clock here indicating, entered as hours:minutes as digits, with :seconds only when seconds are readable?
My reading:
12:16
